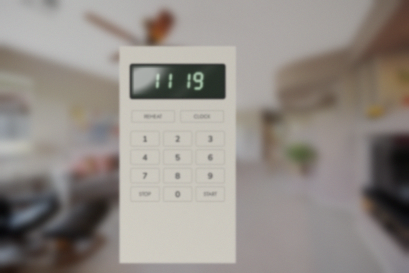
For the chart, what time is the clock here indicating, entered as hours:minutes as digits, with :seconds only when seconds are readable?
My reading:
11:19
